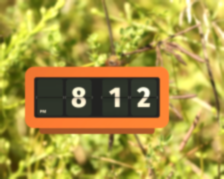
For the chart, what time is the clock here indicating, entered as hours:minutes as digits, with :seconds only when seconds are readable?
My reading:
8:12
